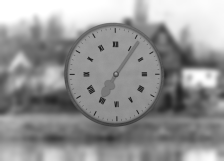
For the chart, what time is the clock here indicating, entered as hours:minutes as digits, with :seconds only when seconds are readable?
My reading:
7:06
